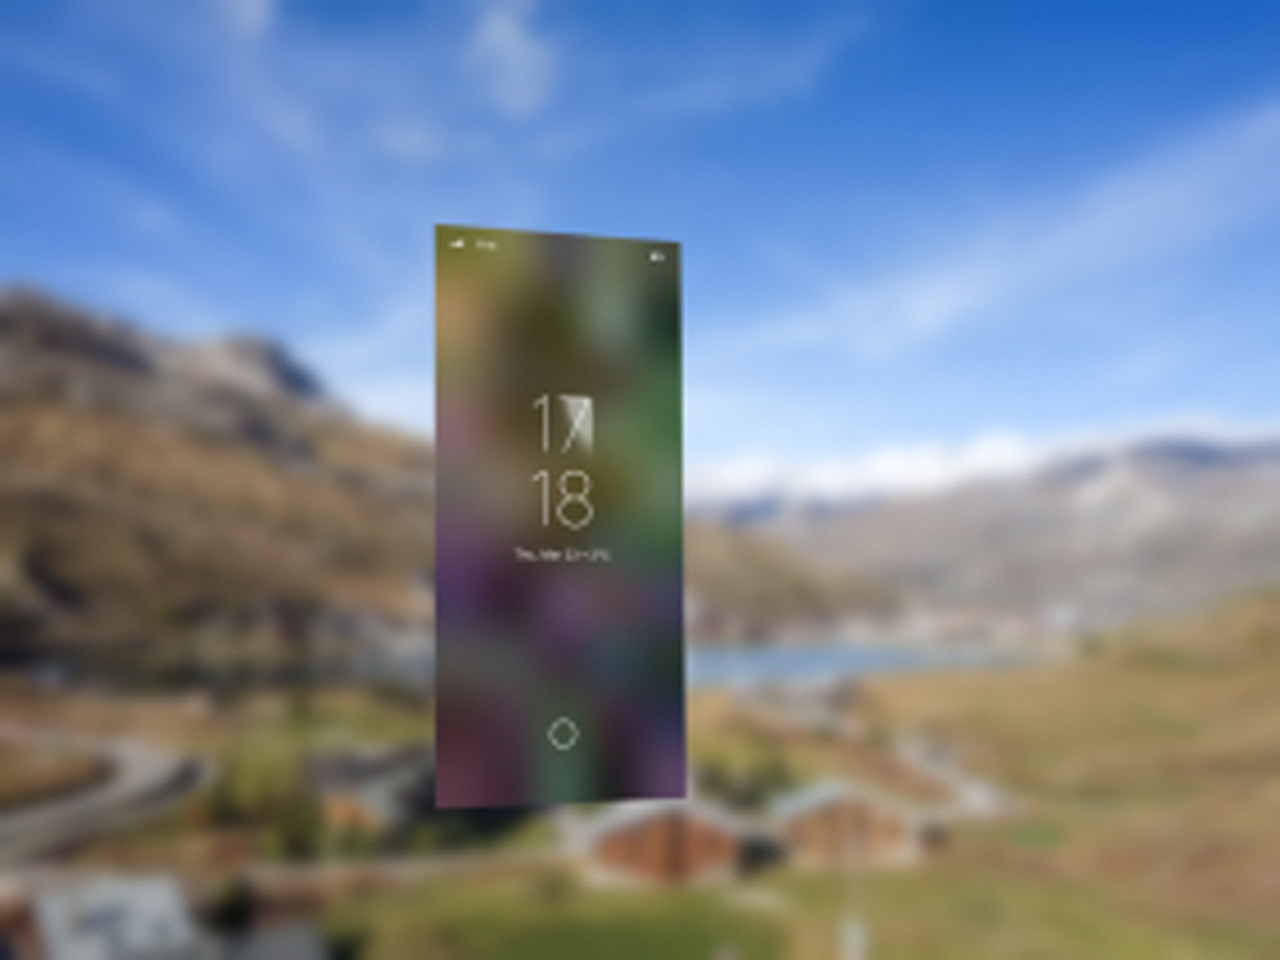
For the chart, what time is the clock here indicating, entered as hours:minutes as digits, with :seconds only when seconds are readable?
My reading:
17:18
